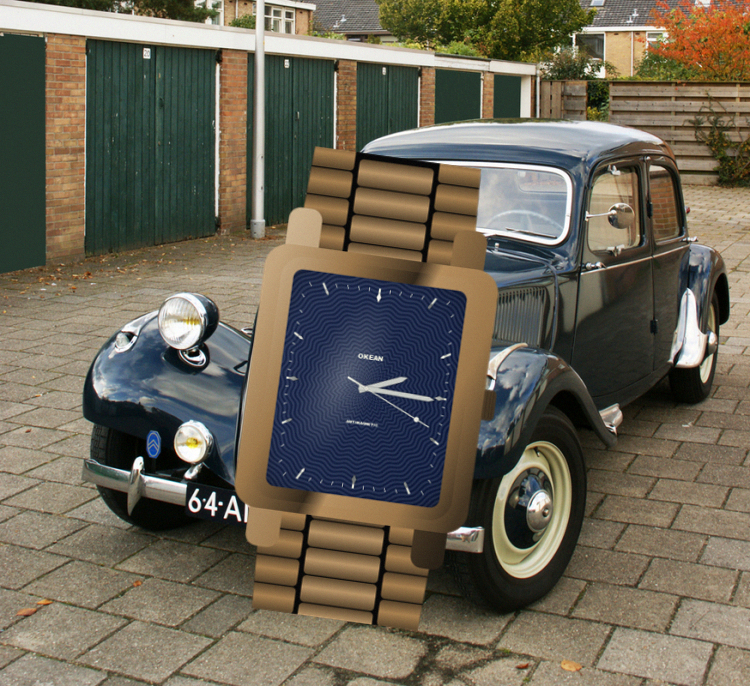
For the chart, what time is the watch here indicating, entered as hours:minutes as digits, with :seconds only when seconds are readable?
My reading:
2:15:19
